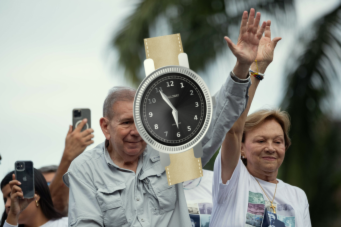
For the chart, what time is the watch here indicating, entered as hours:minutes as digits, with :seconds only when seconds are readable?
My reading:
5:55
